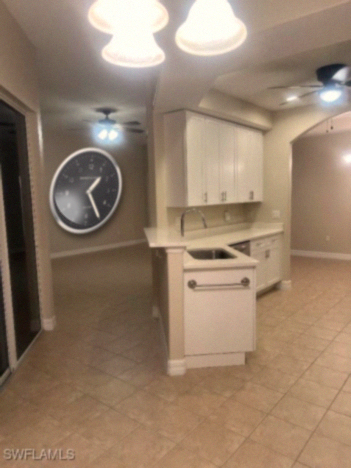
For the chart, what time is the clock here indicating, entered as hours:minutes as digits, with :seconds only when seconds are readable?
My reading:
1:25
